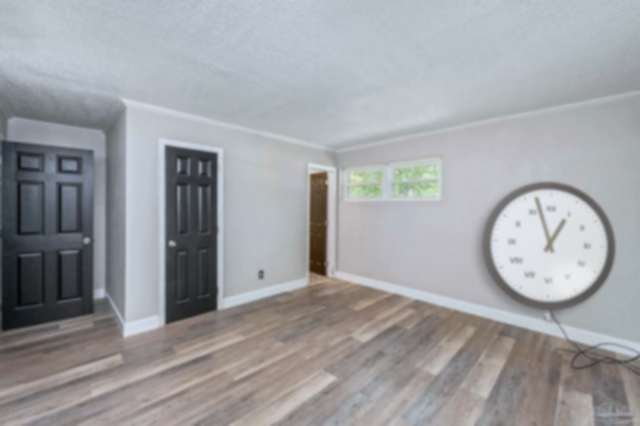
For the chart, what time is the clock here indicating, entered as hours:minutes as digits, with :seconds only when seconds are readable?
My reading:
12:57
